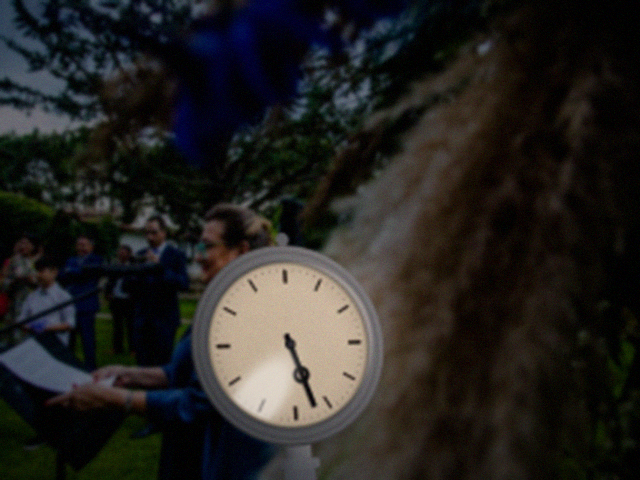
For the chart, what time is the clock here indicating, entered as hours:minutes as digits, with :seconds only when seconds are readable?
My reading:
5:27
